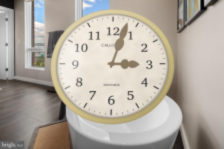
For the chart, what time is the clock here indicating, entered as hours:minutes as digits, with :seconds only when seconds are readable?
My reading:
3:03
